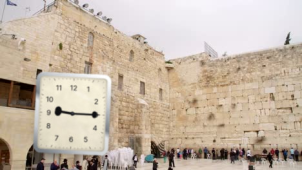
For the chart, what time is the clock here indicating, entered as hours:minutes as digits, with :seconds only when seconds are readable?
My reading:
9:15
